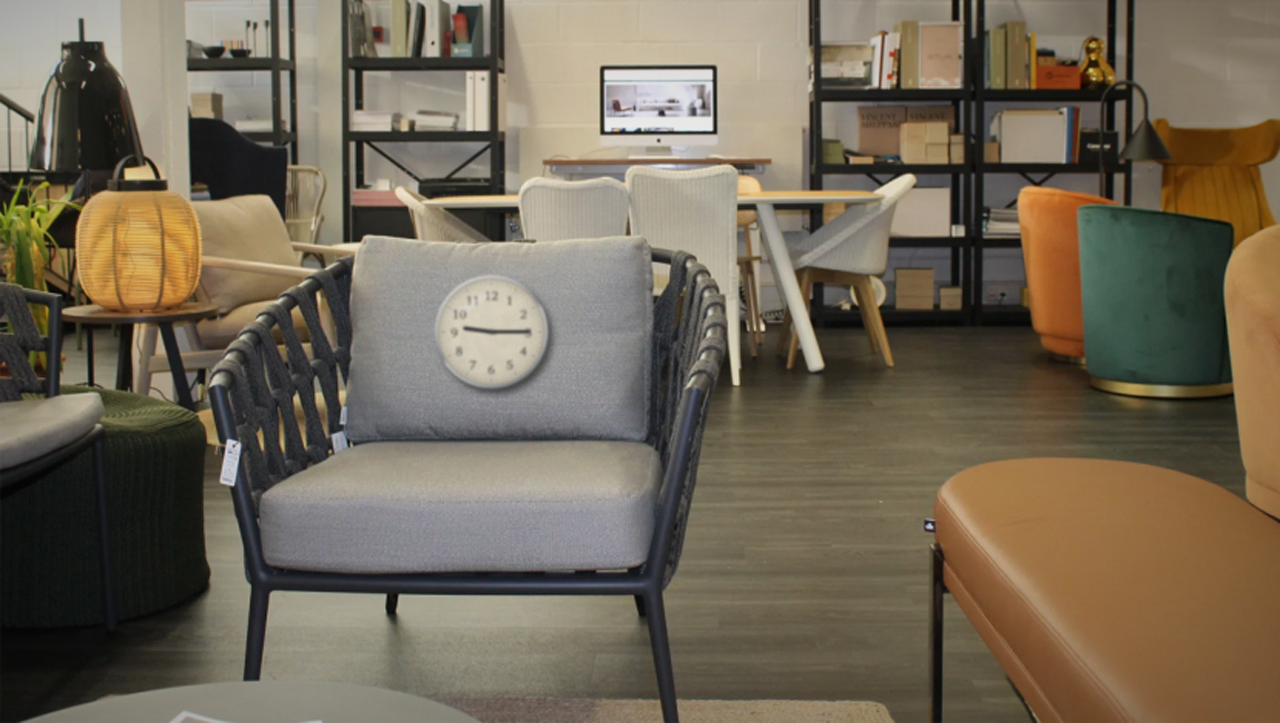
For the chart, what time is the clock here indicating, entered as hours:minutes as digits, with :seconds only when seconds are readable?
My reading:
9:15
